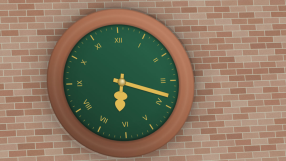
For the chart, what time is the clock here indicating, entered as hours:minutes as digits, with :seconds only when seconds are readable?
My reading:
6:18
